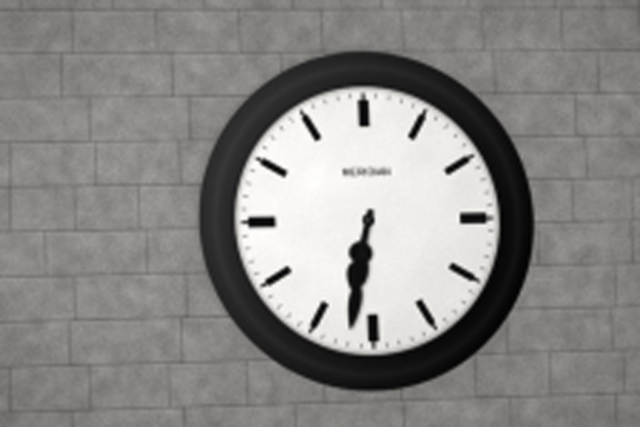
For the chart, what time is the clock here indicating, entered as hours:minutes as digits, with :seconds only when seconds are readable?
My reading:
6:32
